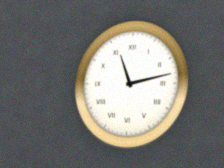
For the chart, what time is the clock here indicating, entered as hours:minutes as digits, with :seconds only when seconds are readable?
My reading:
11:13
